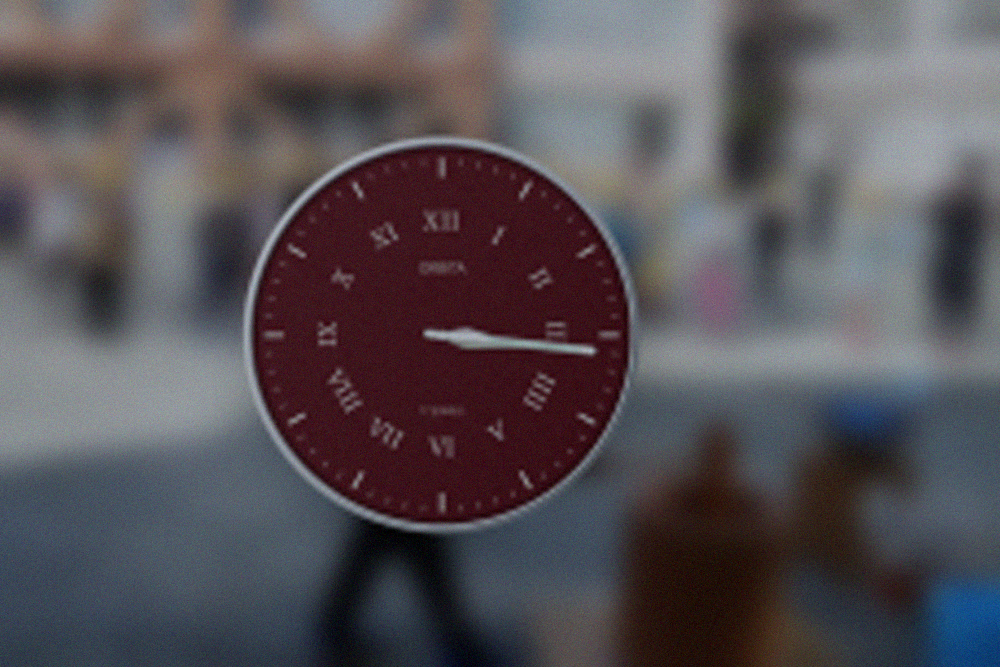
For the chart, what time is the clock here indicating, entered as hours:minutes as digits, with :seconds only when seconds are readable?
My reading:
3:16
